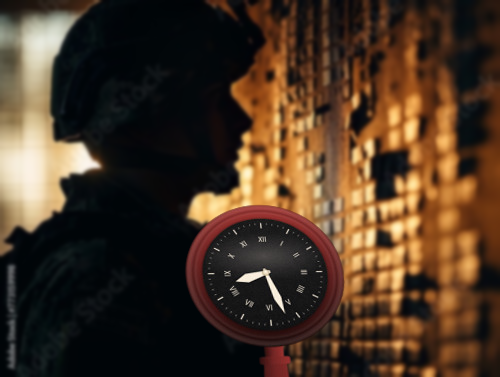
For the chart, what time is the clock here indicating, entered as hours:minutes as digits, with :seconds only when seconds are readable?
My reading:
8:27
